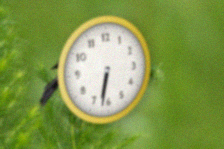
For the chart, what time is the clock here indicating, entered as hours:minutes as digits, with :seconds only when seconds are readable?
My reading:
6:32
